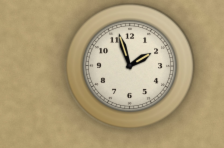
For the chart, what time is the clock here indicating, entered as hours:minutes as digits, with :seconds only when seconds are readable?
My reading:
1:57
